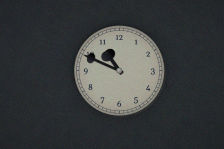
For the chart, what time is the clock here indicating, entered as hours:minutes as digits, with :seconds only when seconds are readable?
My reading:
10:49
